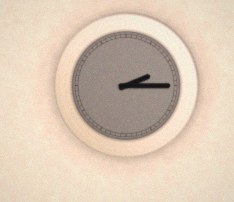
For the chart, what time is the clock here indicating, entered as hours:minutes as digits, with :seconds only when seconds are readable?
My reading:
2:15
